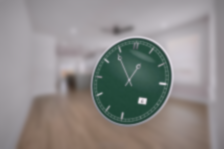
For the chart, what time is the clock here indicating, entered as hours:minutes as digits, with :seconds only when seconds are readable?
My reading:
12:54
